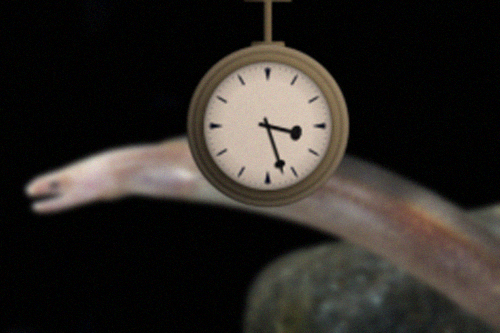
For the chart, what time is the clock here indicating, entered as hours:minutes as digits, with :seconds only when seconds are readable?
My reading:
3:27
